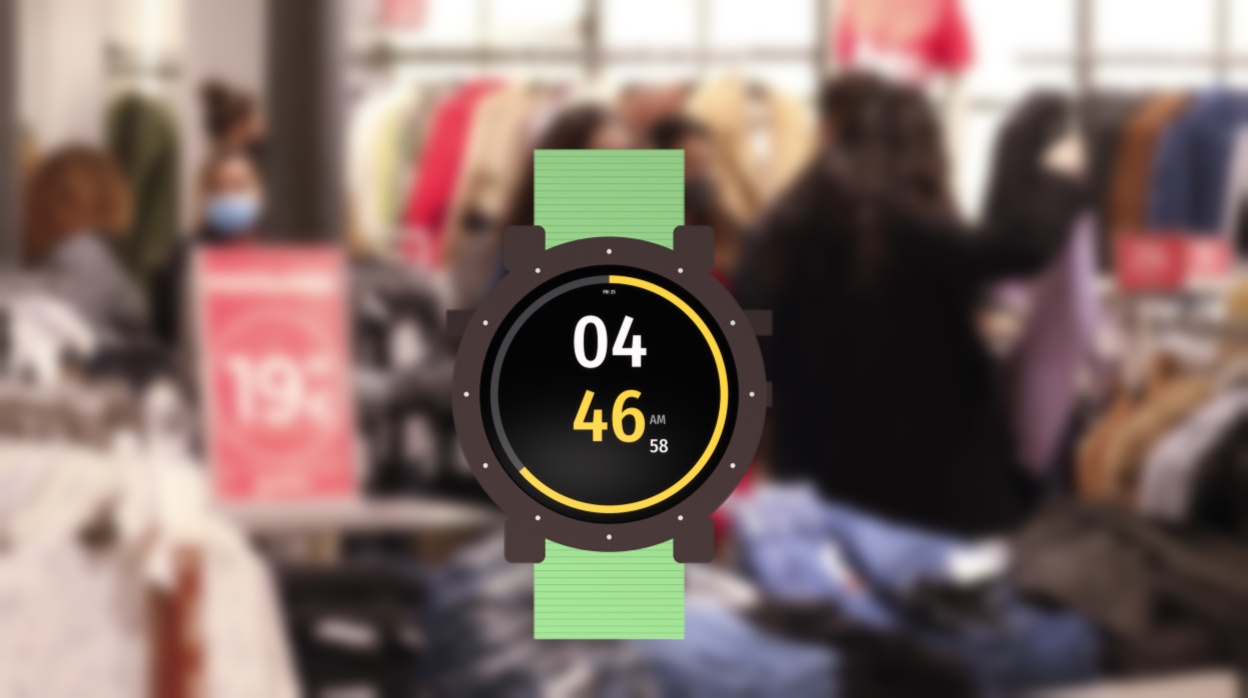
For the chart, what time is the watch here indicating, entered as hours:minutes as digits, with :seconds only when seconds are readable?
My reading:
4:46:58
